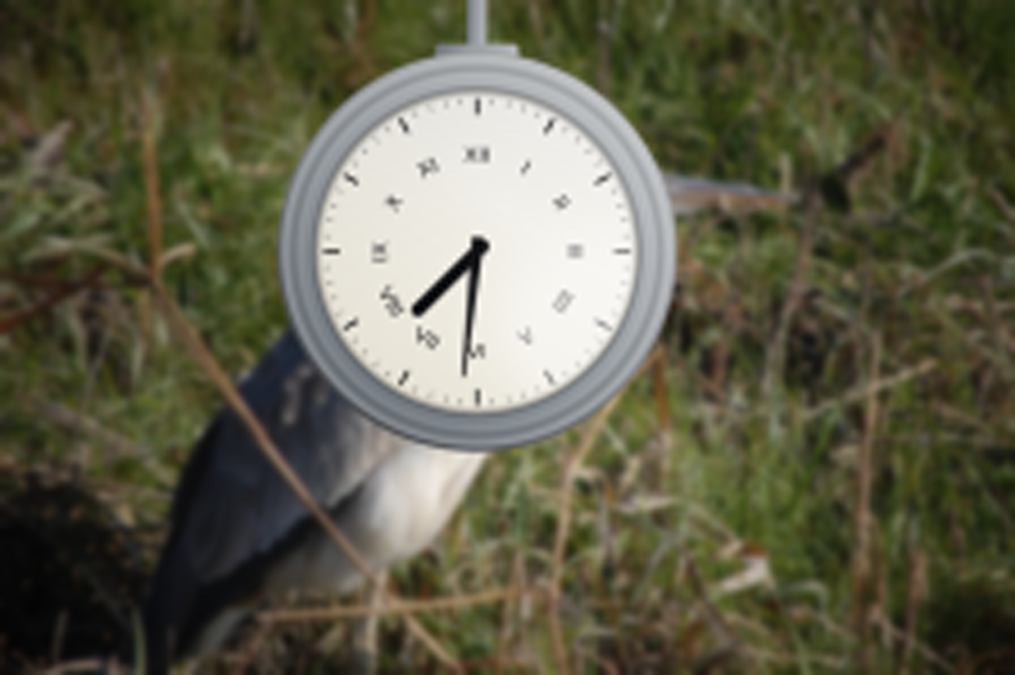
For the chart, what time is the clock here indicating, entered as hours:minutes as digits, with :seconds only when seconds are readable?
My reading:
7:31
